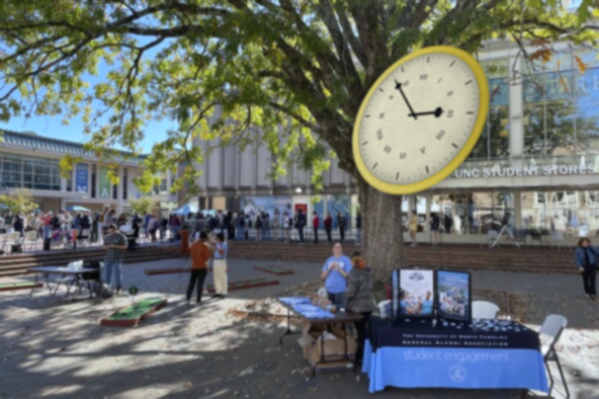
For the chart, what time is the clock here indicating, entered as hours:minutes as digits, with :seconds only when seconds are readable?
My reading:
2:53
